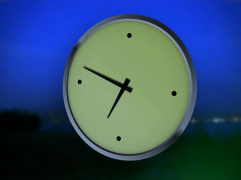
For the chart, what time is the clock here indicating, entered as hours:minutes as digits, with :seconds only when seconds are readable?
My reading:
6:48
